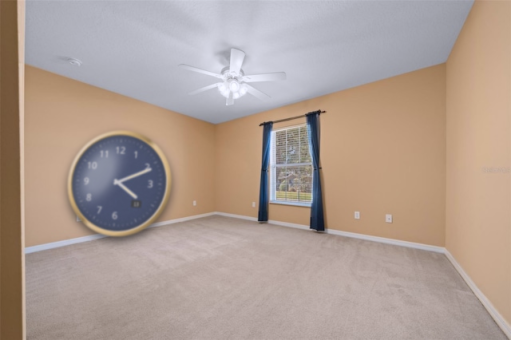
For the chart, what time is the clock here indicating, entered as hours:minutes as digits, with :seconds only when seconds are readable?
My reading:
4:11
